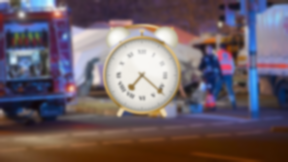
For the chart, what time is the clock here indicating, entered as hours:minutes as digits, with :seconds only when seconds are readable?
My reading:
7:22
